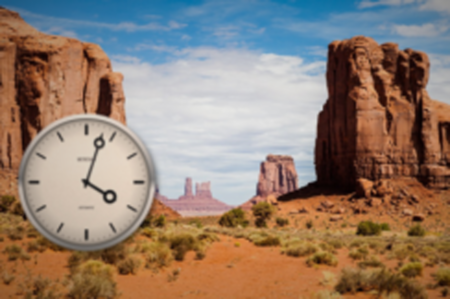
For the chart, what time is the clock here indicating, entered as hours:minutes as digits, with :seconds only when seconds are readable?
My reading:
4:03
